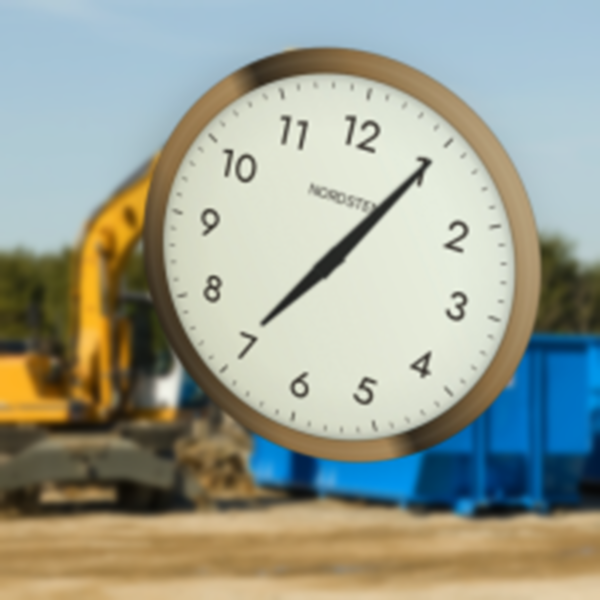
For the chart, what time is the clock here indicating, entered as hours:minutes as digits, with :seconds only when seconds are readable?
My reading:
7:05
